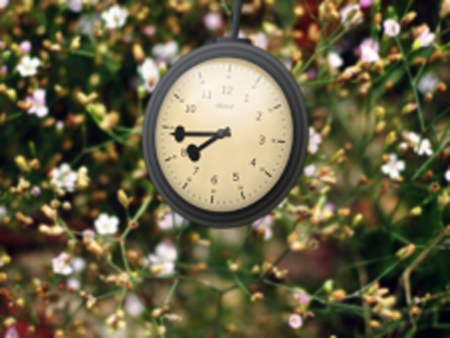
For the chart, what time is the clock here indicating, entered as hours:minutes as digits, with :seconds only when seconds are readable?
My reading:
7:44
